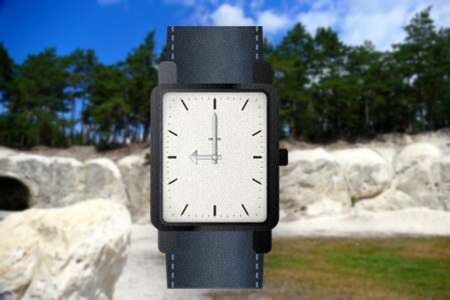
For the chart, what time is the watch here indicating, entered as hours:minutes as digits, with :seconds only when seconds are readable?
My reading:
9:00
